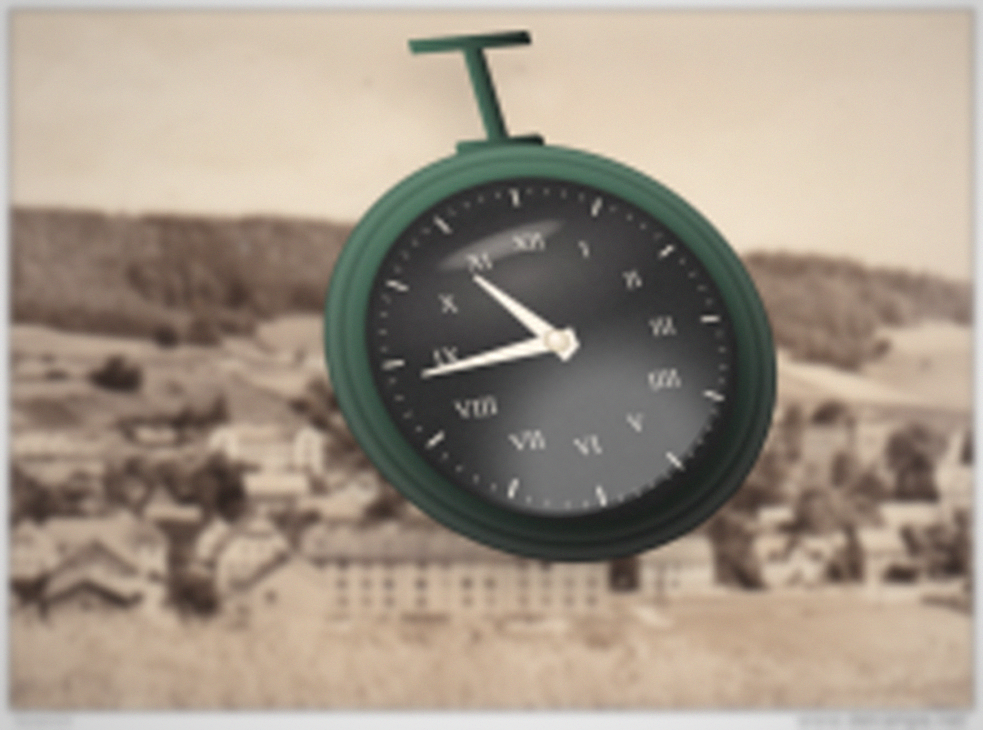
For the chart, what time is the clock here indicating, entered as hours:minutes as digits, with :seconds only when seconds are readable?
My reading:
10:44
